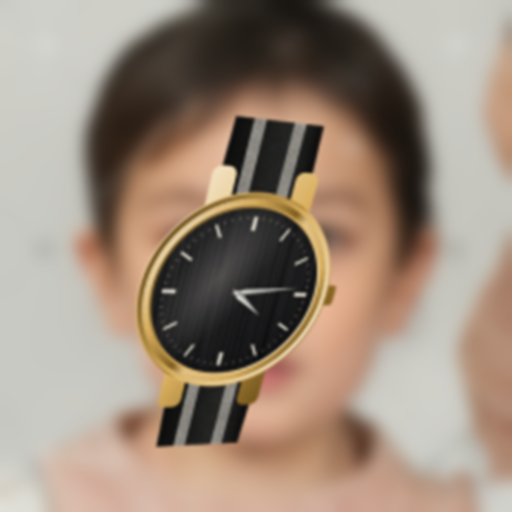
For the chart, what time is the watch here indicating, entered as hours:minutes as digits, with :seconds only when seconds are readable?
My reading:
4:14
